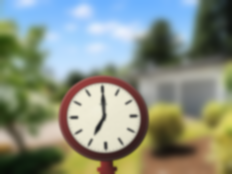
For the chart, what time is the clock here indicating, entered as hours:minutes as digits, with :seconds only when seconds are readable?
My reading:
7:00
